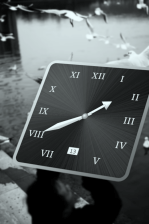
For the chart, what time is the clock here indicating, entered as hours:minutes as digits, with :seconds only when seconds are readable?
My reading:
1:40
